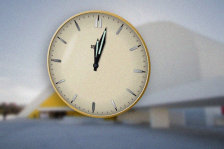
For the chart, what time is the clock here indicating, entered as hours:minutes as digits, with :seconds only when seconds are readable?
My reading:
12:02
